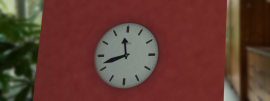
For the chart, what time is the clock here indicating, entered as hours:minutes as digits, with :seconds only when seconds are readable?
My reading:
11:42
